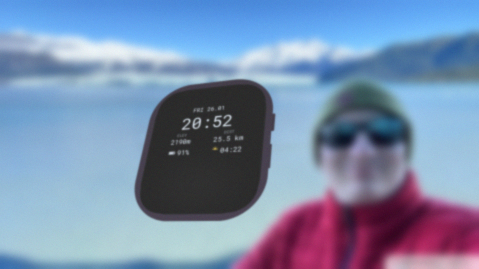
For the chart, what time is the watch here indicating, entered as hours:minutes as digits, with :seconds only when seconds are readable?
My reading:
20:52
